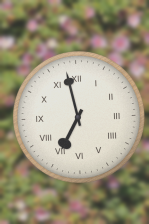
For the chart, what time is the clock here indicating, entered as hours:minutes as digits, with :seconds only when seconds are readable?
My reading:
6:58
